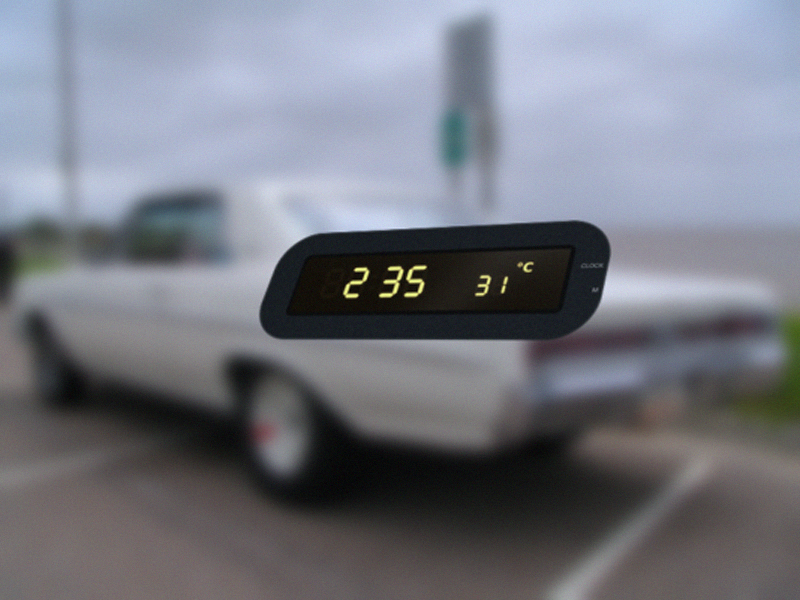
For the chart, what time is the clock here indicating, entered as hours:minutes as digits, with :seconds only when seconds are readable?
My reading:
2:35
